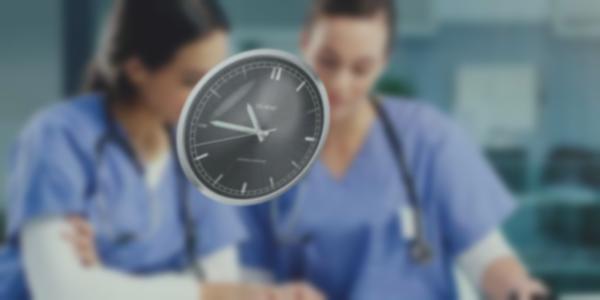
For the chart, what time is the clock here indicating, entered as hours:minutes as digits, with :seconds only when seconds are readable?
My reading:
10:45:42
